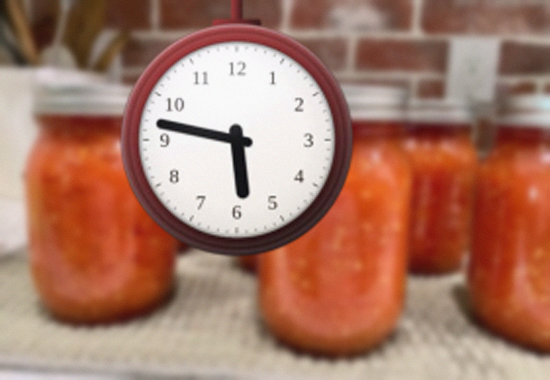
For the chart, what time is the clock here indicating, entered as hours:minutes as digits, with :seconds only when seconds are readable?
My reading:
5:47
